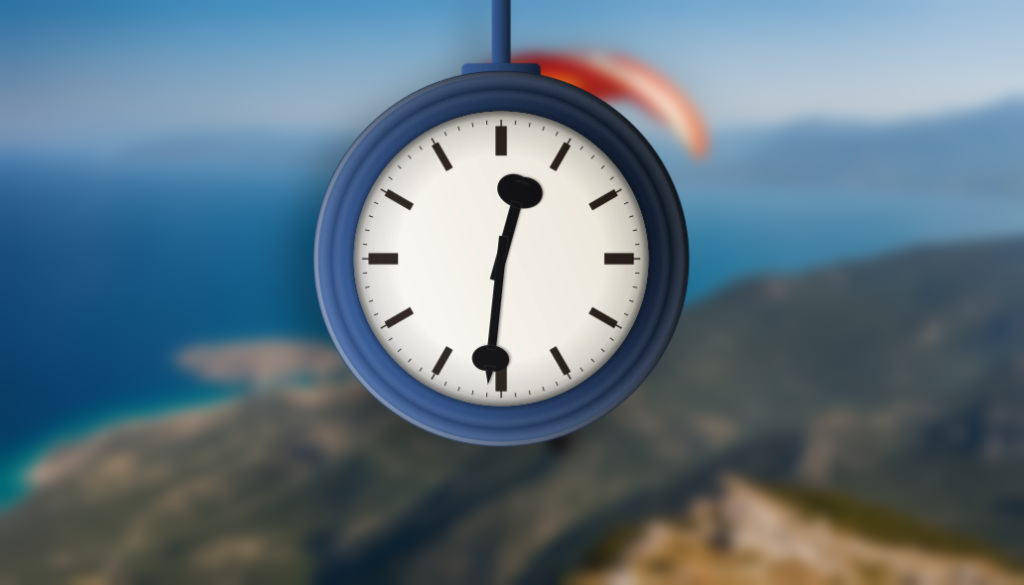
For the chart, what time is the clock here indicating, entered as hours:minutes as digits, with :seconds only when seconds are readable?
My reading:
12:31
